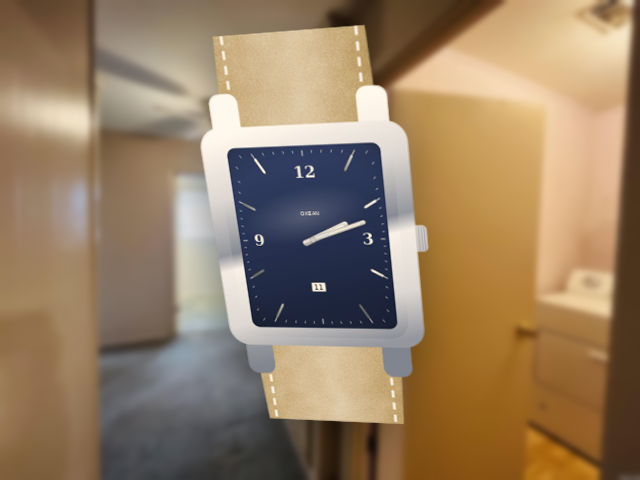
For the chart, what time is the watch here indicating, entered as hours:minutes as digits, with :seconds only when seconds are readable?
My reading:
2:12
